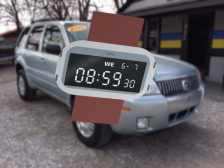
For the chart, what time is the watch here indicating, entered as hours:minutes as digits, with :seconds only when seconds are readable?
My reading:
8:59:30
